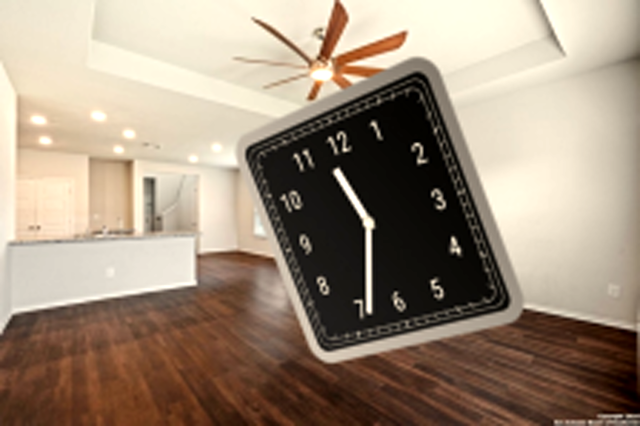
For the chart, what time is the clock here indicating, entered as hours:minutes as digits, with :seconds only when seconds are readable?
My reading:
11:34
